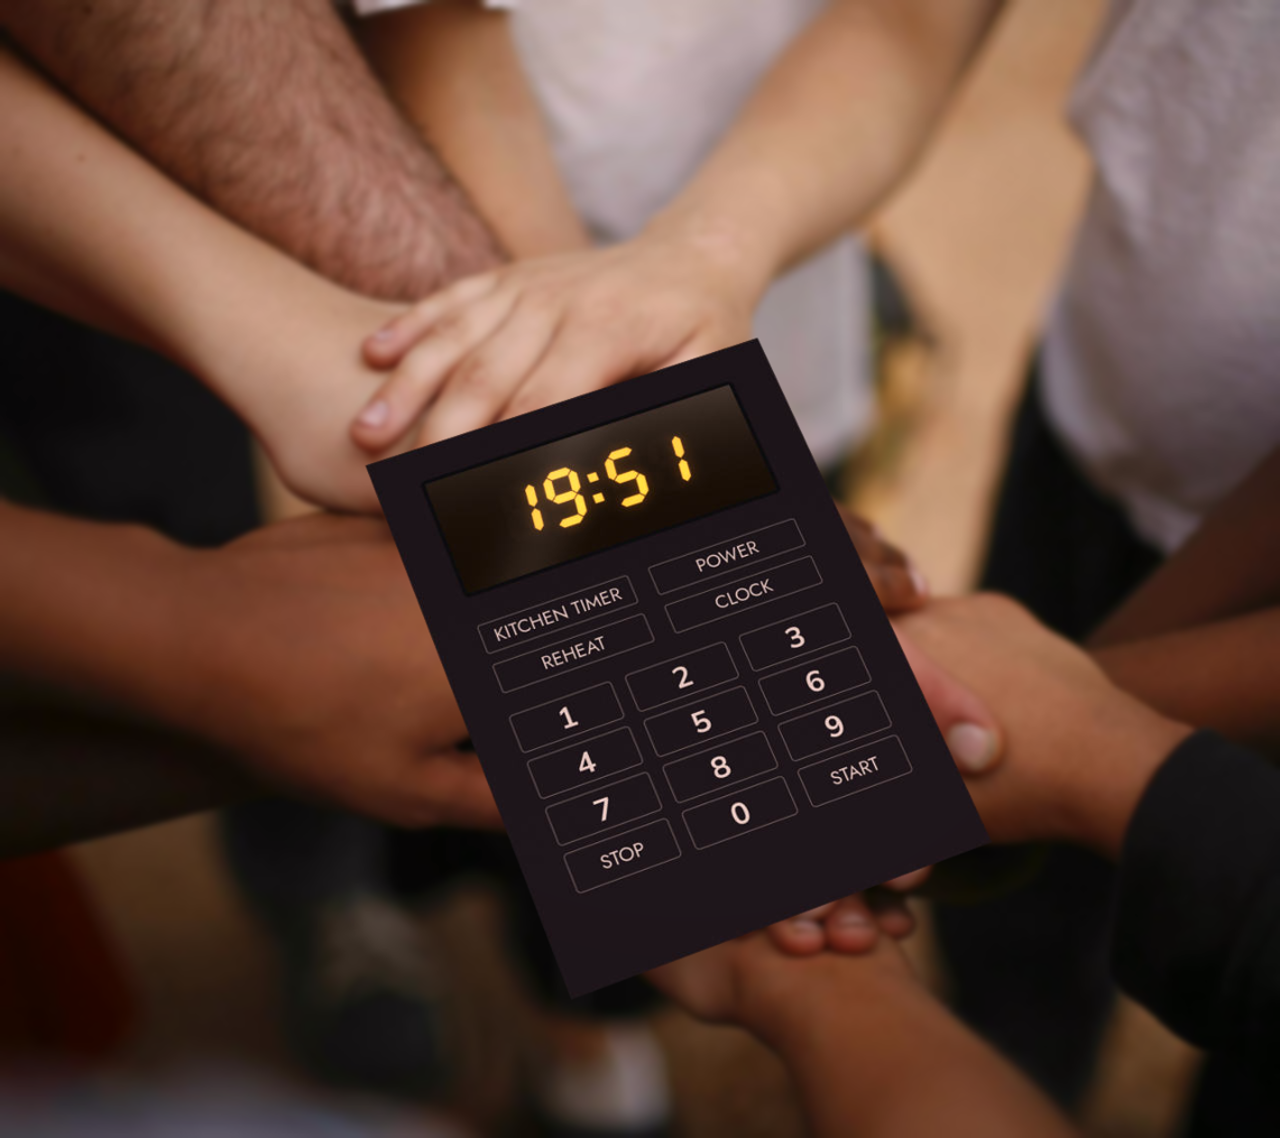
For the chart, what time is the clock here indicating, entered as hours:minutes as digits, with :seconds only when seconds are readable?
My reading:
19:51
